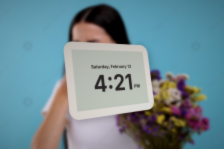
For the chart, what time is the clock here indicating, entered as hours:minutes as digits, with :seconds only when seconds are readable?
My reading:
4:21
